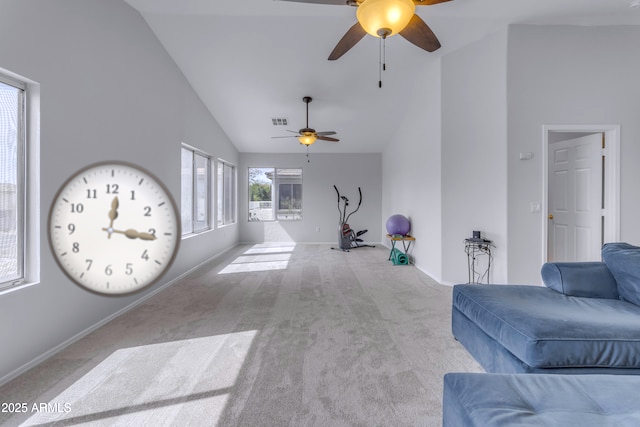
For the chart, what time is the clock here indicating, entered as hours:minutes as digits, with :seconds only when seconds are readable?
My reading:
12:16
